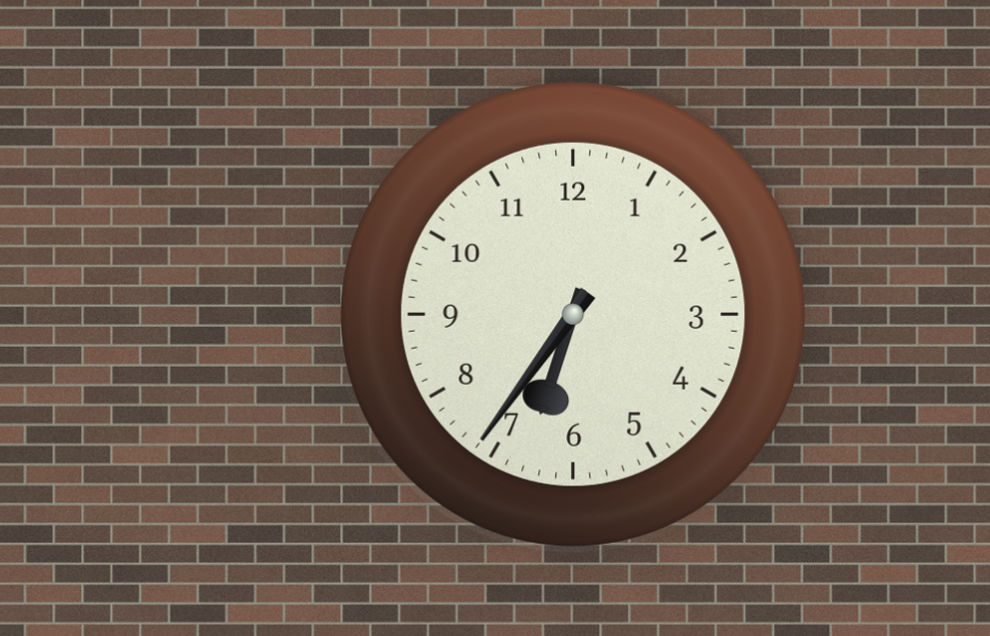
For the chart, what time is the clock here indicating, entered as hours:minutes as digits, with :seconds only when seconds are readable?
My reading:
6:36
